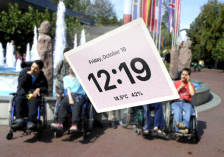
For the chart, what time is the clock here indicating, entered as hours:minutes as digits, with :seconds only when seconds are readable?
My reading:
12:19
